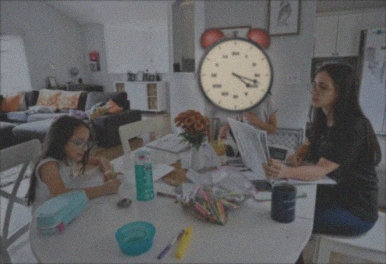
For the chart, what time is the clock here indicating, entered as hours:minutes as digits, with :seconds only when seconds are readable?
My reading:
4:18
